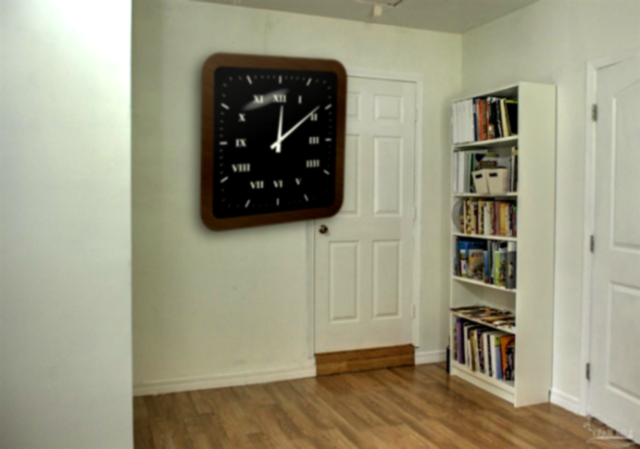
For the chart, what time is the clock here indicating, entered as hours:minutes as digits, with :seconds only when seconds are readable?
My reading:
12:09
